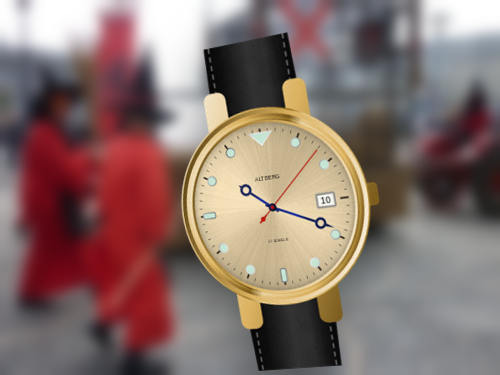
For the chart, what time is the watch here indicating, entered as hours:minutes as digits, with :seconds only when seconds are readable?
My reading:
10:19:08
